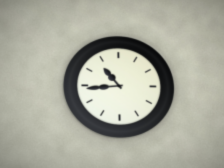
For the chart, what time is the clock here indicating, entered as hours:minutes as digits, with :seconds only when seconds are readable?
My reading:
10:44
